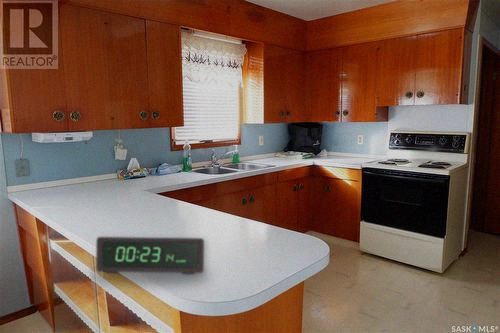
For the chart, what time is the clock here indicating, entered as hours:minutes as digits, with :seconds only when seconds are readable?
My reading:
0:23
